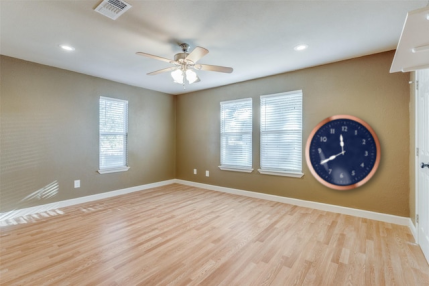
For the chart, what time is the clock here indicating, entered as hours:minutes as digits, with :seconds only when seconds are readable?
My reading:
11:40
